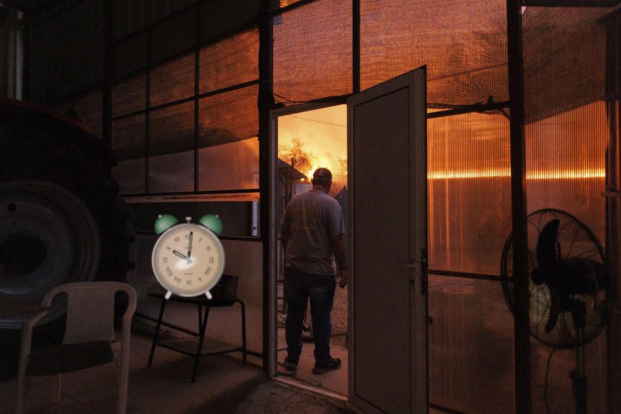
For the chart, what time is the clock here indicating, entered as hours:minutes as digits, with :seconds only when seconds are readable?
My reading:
10:01
